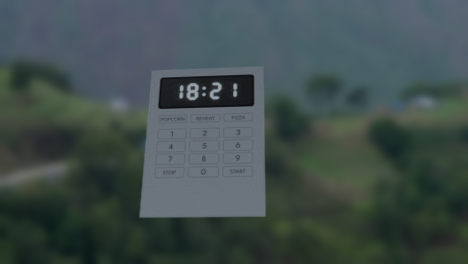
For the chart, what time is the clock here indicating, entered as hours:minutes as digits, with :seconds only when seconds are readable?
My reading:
18:21
